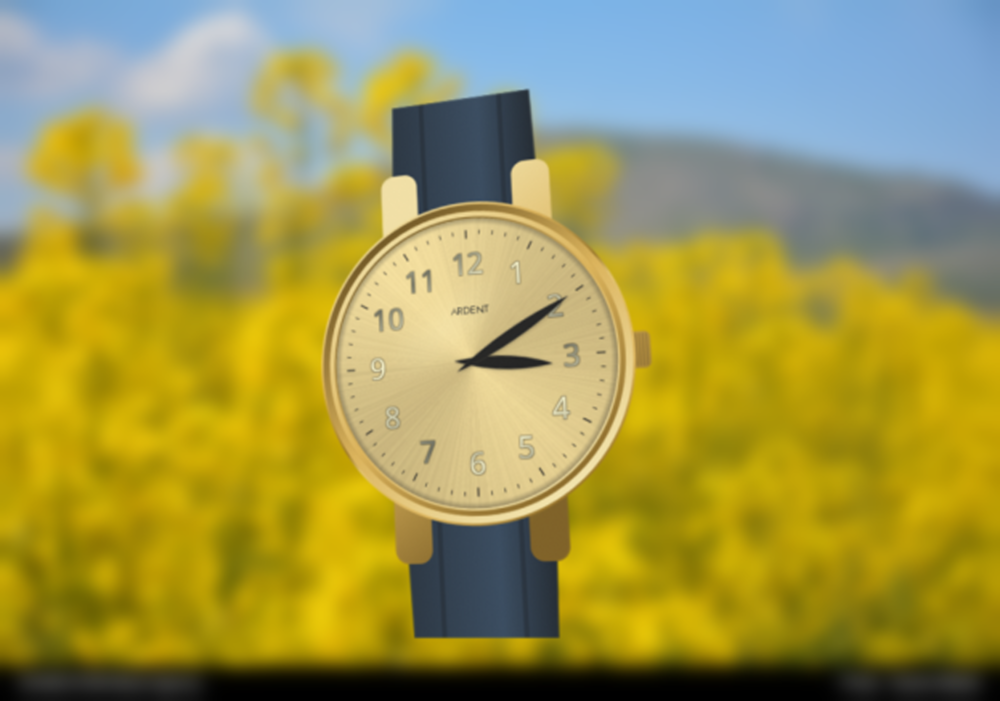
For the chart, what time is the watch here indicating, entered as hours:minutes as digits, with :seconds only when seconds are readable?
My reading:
3:10
